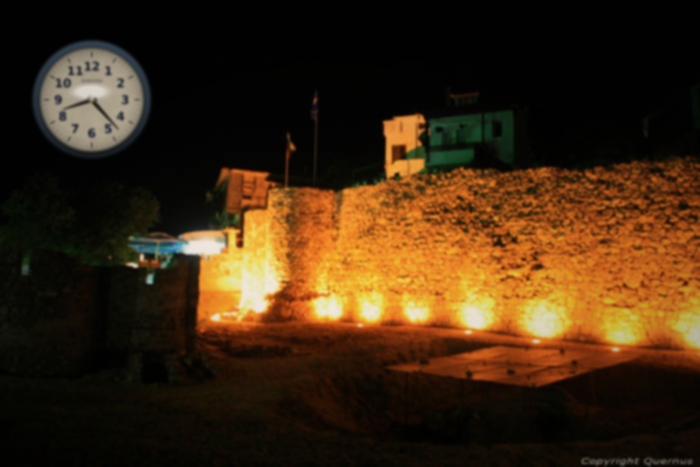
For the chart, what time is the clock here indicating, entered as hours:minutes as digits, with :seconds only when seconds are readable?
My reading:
8:23
